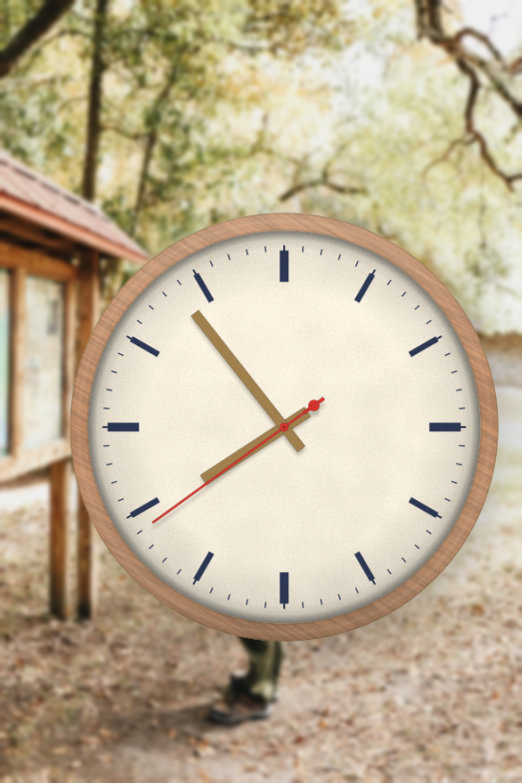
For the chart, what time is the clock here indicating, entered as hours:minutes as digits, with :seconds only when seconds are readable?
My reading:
7:53:39
